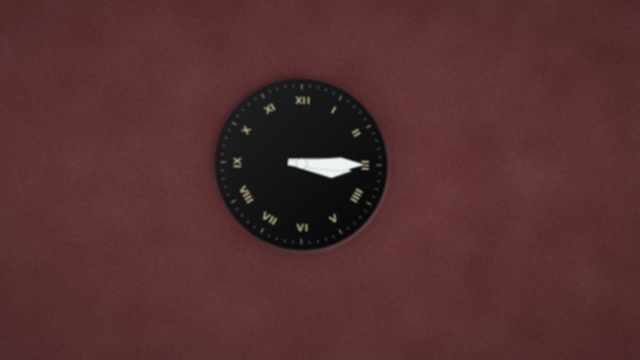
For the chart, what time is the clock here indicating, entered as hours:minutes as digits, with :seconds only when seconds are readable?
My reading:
3:15
